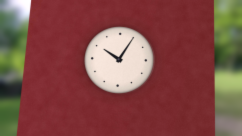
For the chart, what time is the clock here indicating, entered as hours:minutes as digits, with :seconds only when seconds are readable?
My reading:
10:05
